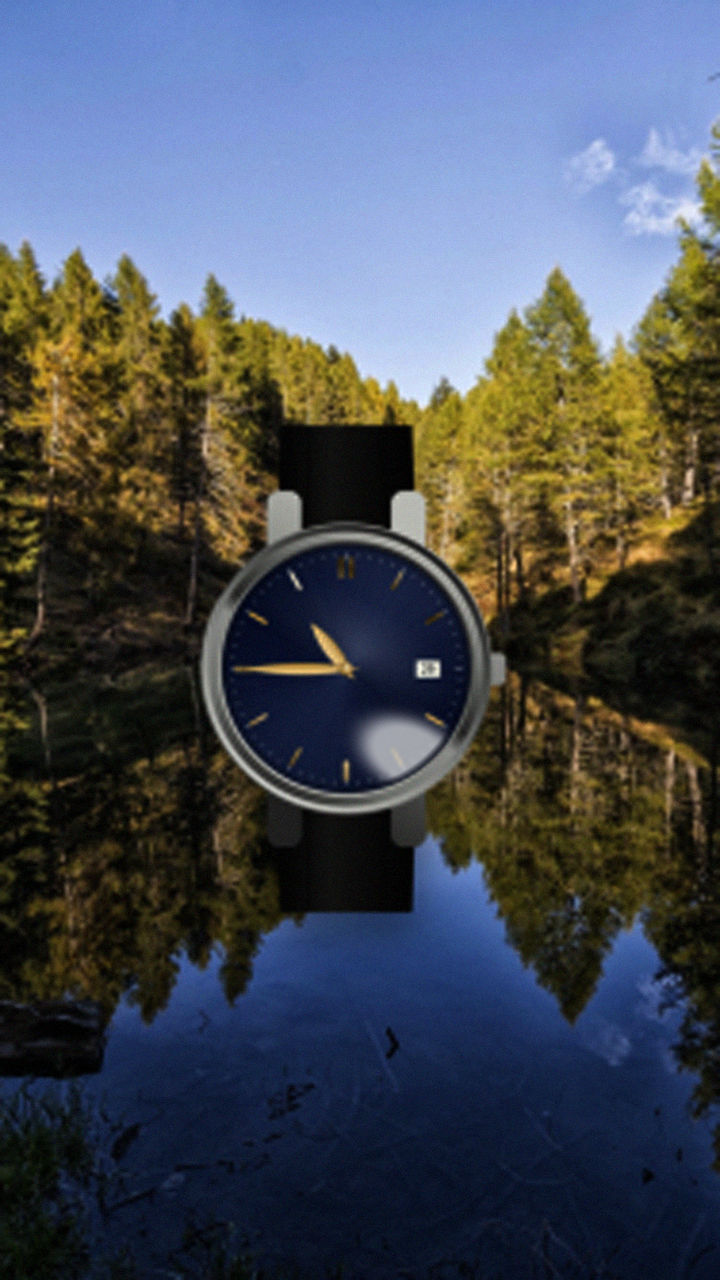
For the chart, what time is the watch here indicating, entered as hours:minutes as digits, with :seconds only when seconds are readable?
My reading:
10:45
